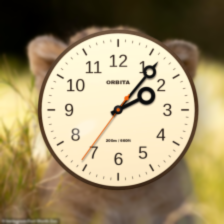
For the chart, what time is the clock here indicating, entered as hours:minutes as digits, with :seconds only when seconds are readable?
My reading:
2:06:36
